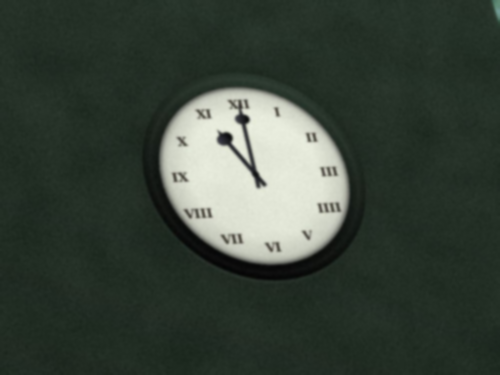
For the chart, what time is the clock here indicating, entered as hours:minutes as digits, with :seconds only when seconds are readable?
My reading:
11:00
